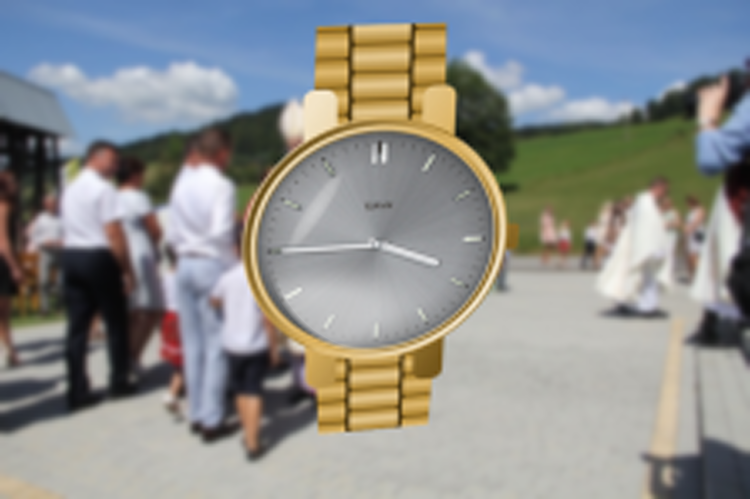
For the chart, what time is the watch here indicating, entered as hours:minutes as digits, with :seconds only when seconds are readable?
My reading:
3:45
